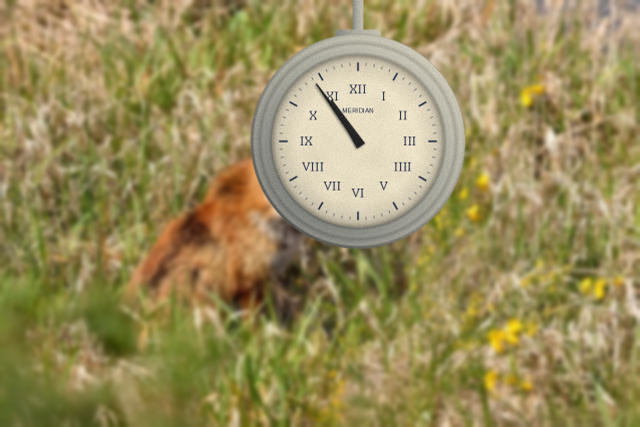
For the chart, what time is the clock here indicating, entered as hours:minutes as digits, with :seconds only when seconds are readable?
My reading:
10:54
